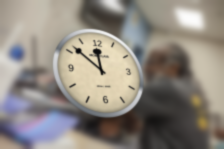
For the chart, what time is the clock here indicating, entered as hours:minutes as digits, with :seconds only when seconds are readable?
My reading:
11:52
